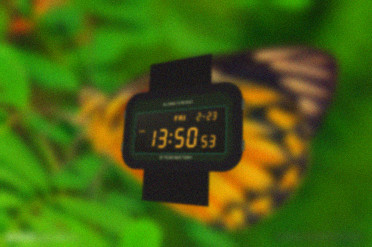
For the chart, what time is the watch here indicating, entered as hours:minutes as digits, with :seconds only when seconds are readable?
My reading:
13:50
